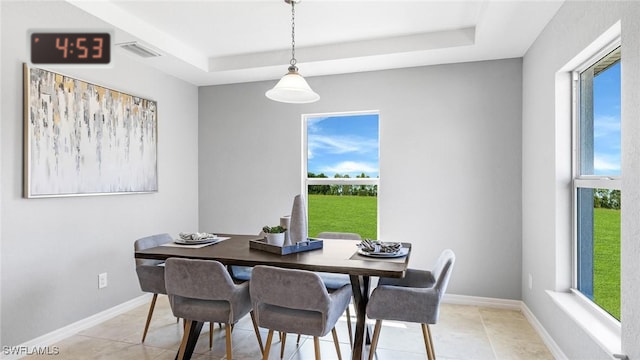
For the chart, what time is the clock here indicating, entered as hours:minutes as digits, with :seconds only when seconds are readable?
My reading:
4:53
